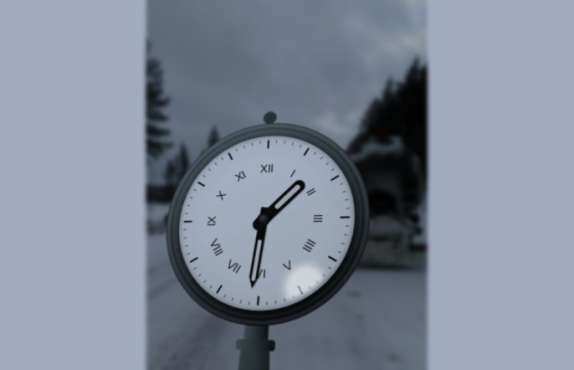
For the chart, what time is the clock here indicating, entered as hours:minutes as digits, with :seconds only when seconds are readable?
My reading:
1:31
